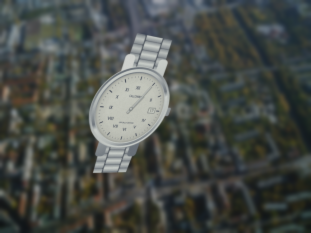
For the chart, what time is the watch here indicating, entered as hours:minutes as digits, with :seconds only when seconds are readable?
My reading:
1:05
